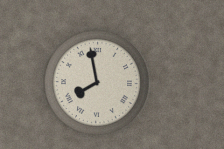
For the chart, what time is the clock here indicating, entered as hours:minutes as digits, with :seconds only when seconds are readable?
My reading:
7:58
